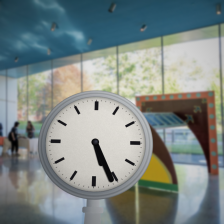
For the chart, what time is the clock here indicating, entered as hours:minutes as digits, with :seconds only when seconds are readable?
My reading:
5:26
